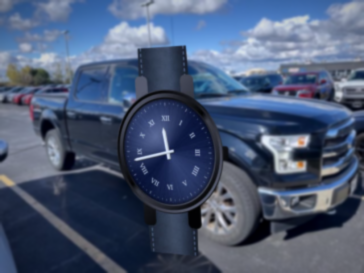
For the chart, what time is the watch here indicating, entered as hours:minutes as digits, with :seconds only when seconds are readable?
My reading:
11:43
